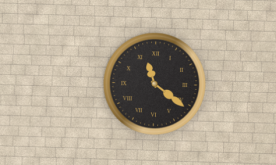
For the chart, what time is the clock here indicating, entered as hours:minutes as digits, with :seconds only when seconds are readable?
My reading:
11:21
